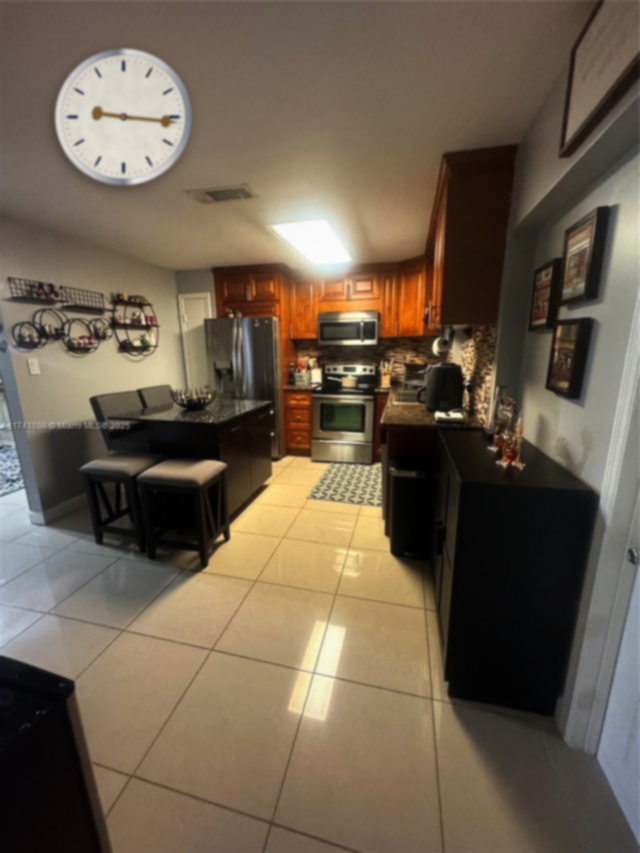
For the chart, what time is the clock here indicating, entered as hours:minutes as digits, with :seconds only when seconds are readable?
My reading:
9:16
